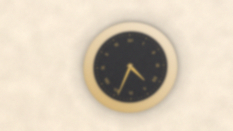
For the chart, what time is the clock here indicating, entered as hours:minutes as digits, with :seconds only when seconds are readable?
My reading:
4:34
